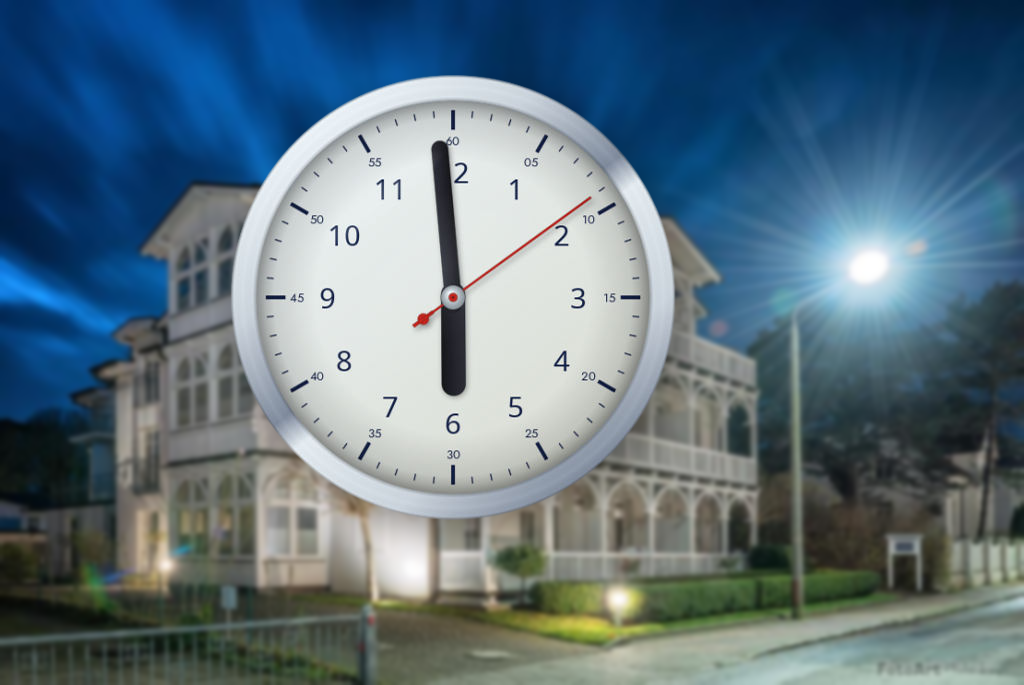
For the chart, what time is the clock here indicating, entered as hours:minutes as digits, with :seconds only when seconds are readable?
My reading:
5:59:09
